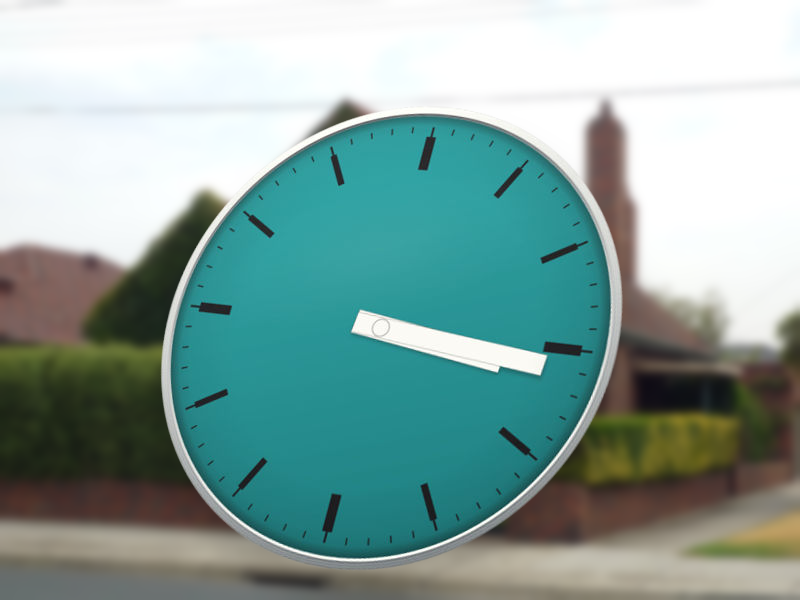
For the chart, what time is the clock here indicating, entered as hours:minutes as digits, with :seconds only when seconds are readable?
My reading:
3:16
